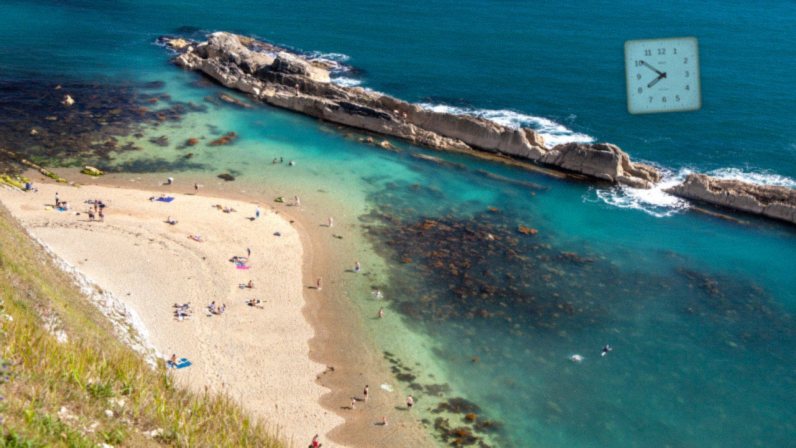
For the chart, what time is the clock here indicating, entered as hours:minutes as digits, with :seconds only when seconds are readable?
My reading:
7:51
